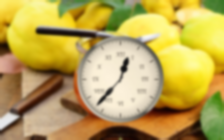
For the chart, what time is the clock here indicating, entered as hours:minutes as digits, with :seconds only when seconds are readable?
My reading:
12:37
